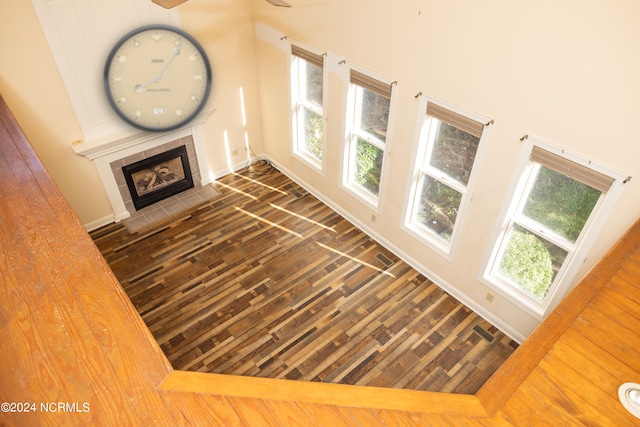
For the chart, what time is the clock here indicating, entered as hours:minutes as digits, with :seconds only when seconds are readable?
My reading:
8:06
